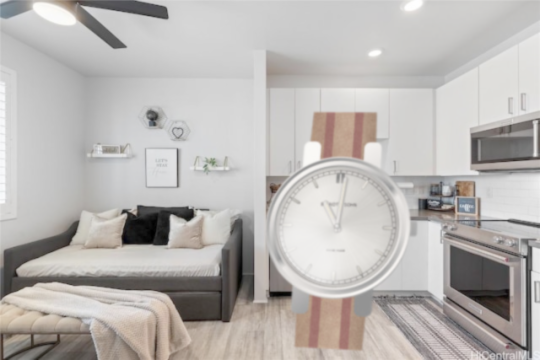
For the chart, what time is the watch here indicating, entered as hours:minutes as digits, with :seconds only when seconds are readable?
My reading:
11:01
